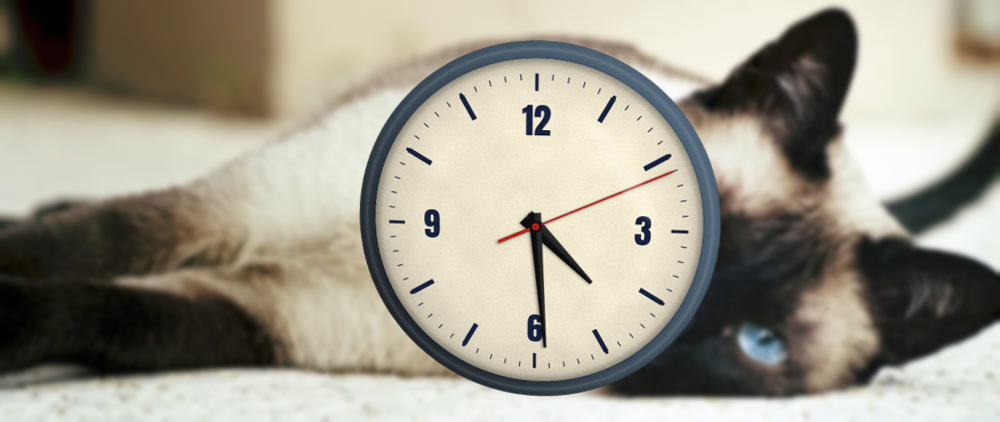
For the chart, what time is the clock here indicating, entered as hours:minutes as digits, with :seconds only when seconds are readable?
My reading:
4:29:11
